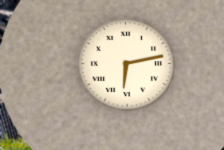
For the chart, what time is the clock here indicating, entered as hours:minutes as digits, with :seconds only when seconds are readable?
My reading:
6:13
